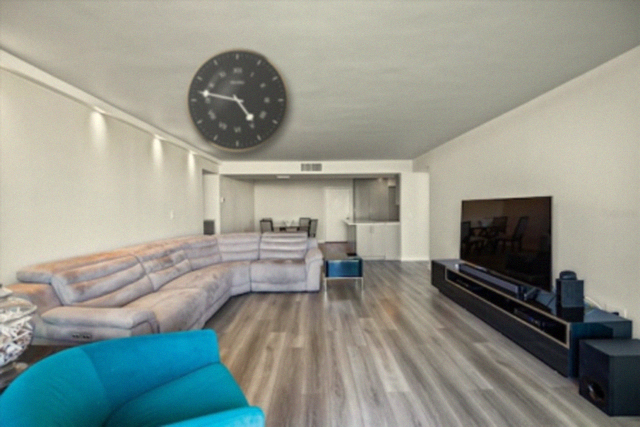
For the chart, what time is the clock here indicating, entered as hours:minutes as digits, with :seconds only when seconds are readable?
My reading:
4:47
